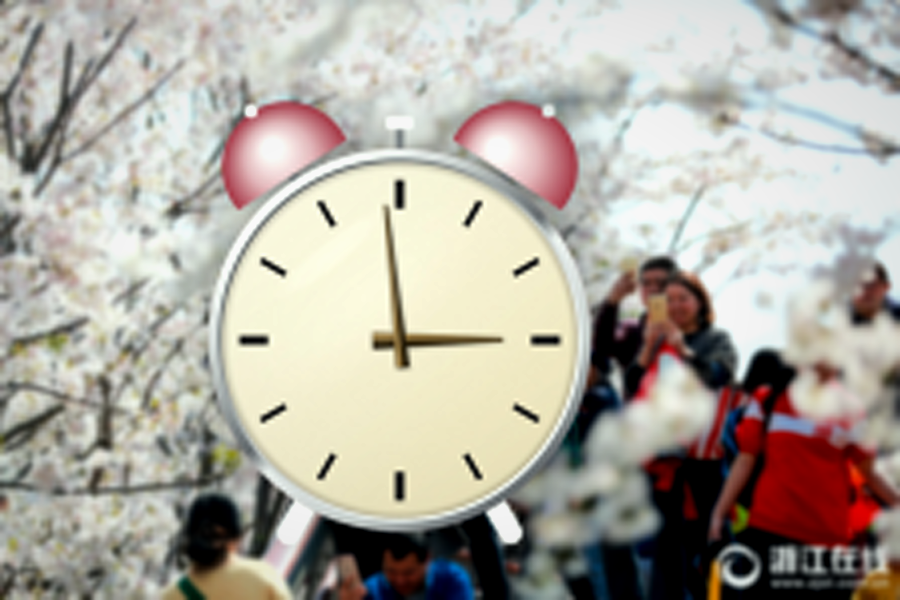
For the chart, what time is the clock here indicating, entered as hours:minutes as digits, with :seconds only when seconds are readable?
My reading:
2:59
